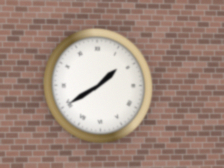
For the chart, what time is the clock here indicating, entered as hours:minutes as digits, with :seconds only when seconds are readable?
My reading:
1:40
